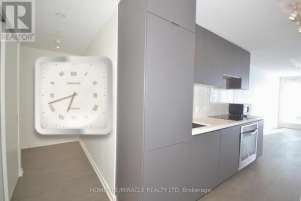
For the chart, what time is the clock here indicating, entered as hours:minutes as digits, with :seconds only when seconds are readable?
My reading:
6:42
